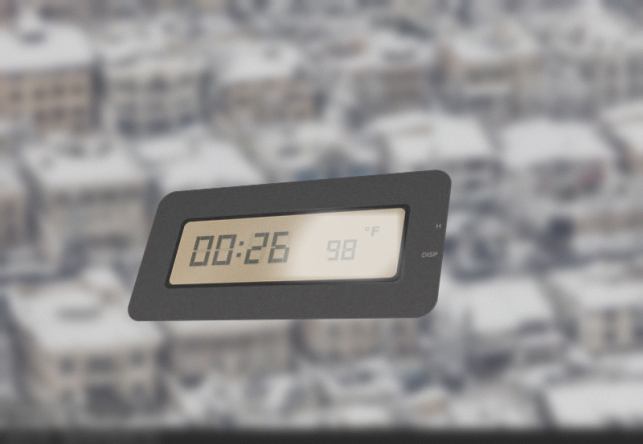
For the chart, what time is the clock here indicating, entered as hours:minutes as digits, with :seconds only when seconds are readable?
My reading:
0:26
